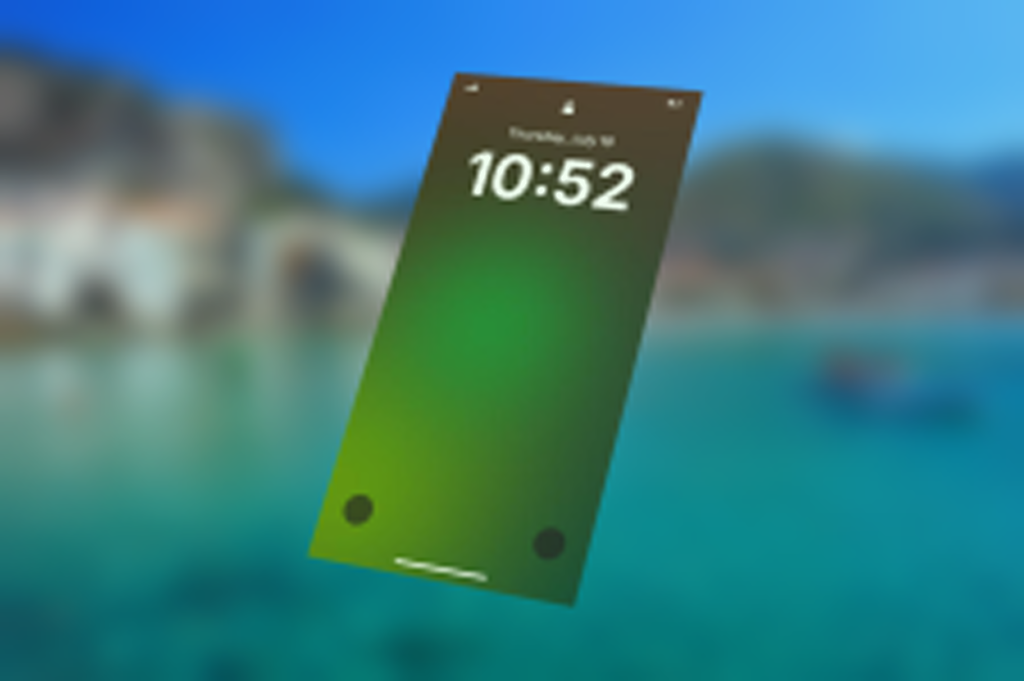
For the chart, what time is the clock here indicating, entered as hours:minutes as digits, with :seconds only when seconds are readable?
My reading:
10:52
